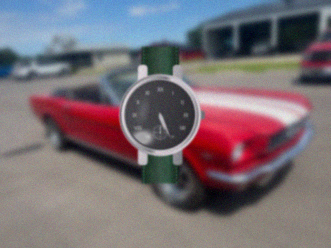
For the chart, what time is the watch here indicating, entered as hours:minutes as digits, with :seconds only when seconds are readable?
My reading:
5:26
